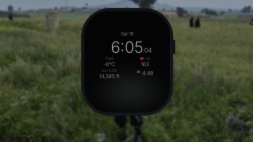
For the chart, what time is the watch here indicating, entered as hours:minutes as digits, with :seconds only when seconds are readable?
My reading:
6:05
